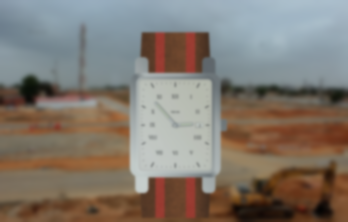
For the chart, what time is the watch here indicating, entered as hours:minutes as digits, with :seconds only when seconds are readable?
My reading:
2:53
